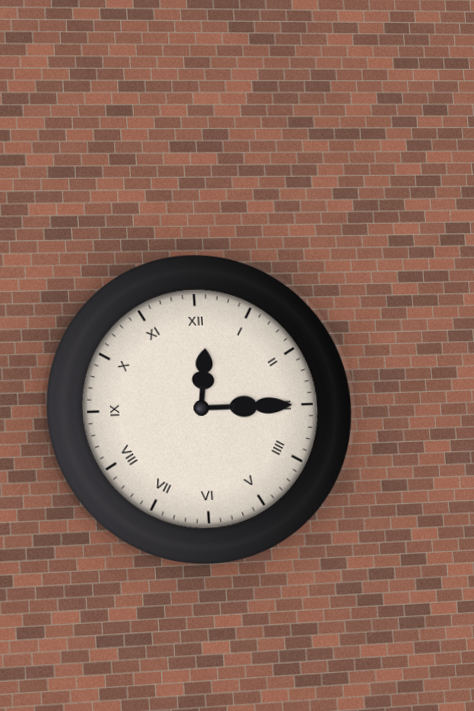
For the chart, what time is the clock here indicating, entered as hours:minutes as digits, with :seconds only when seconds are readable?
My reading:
12:15
